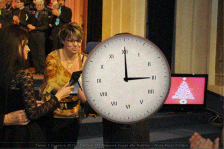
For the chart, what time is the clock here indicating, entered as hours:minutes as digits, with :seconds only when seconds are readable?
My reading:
3:00
